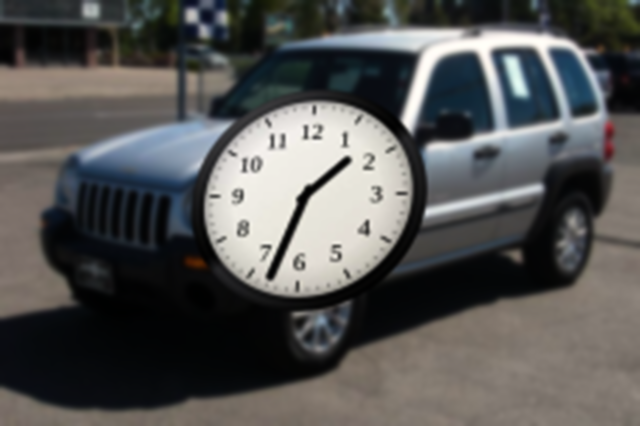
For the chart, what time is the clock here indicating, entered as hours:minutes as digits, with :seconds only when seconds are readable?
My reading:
1:33
